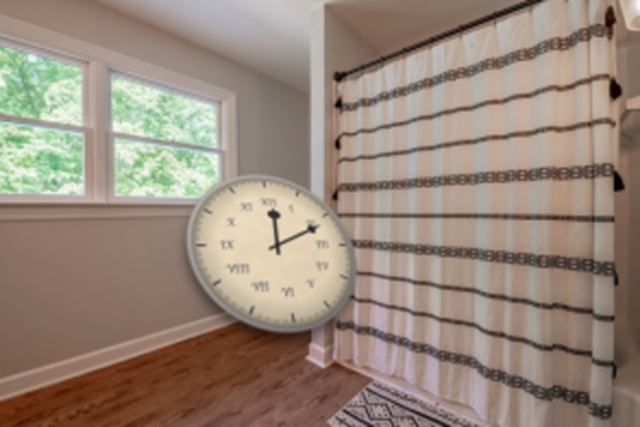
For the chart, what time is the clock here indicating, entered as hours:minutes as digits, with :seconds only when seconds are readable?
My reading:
12:11
